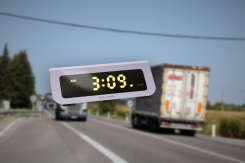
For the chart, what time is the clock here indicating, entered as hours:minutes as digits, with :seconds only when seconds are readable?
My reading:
3:09
